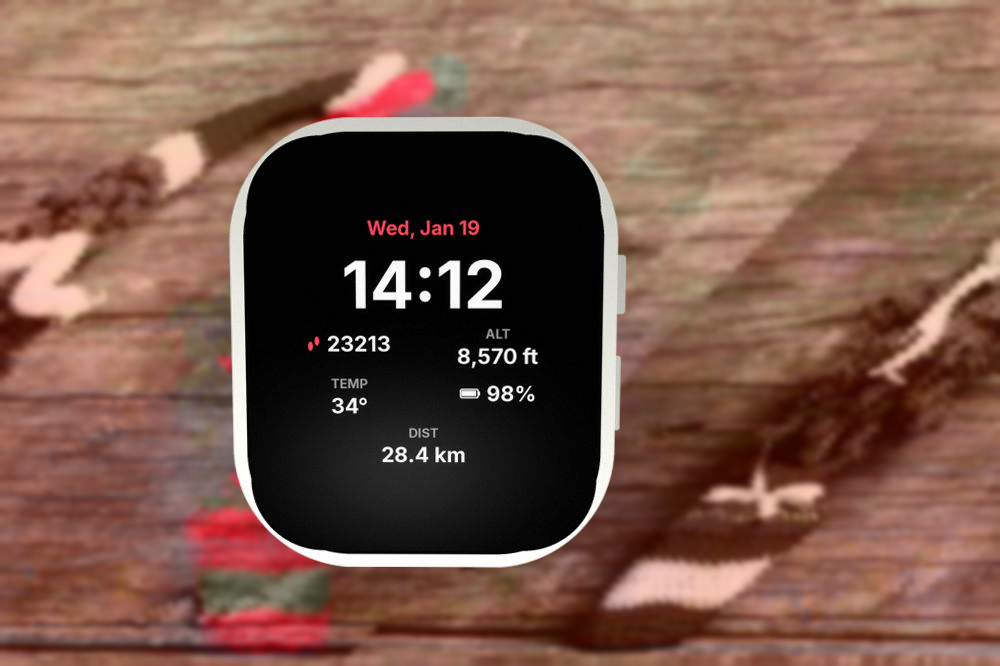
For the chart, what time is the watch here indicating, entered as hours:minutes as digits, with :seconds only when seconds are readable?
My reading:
14:12
